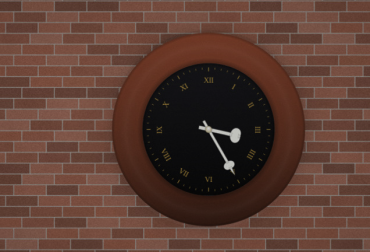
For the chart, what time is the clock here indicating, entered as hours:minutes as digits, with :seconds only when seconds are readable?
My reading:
3:25
